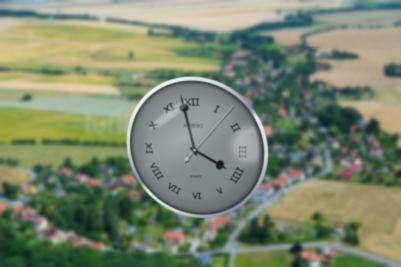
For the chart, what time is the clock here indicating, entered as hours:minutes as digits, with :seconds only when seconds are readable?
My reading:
3:58:07
